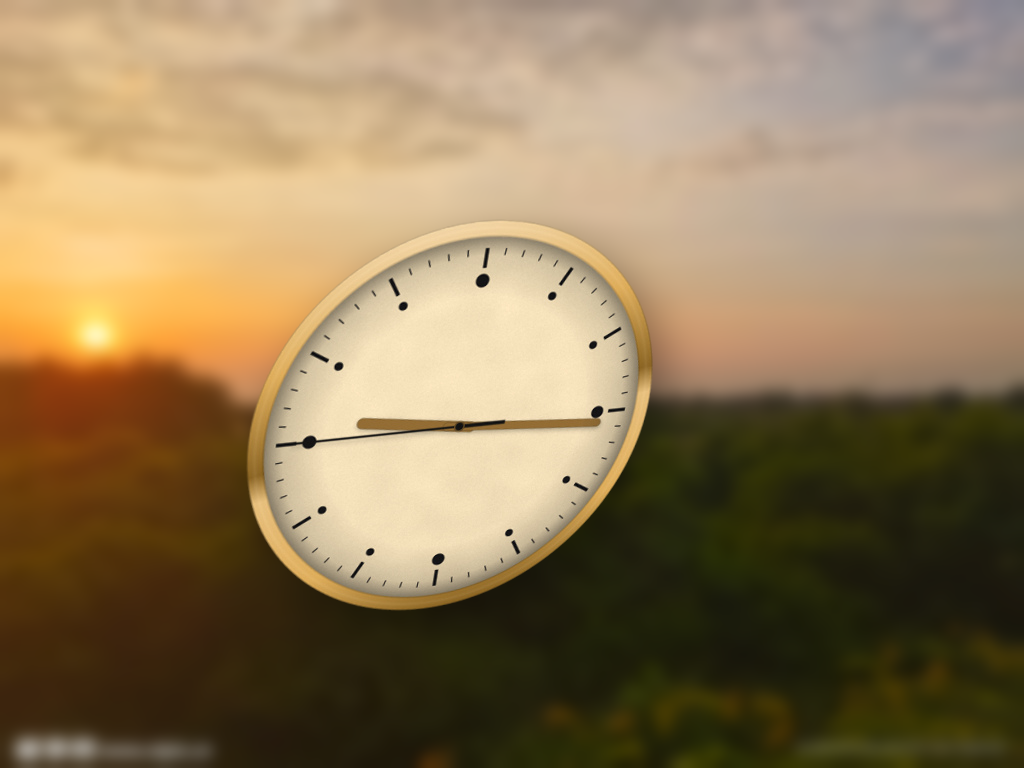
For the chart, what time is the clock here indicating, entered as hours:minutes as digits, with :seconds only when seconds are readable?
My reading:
9:15:45
